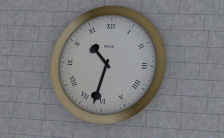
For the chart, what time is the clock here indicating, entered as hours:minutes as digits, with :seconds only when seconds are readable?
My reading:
10:32
